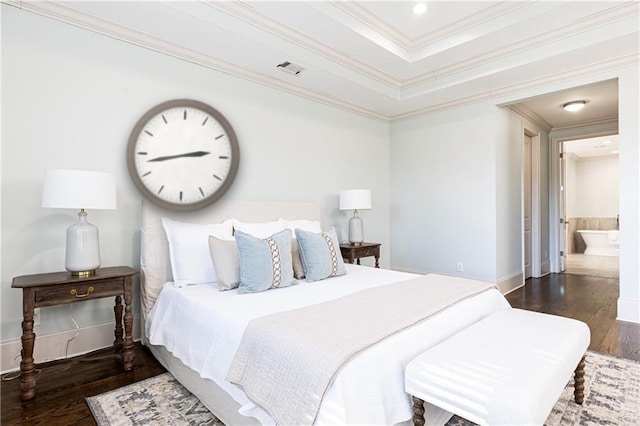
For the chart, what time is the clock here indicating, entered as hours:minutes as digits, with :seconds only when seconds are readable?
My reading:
2:43
